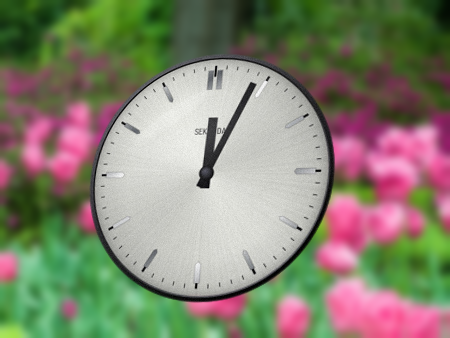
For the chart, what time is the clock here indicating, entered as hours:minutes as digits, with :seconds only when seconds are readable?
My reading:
12:04
